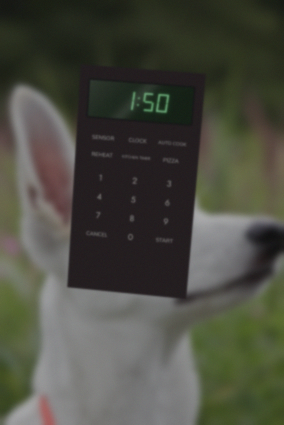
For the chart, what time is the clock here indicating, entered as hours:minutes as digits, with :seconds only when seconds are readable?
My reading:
1:50
